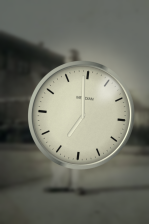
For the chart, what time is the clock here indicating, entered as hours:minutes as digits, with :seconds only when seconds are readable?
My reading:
6:59
